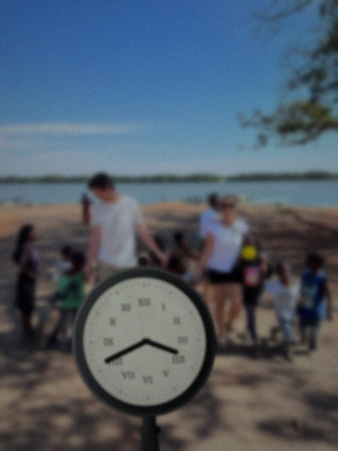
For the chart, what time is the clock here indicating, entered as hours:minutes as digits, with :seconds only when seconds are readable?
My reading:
3:41
